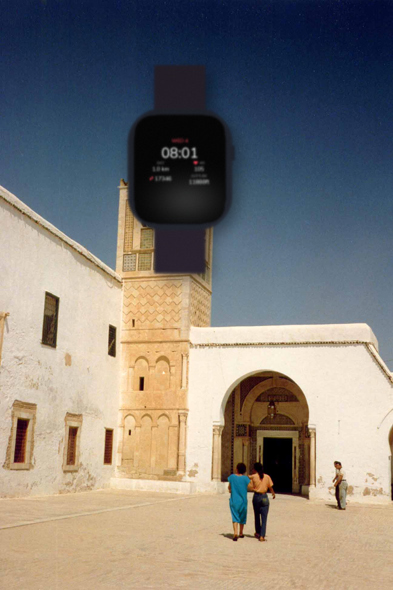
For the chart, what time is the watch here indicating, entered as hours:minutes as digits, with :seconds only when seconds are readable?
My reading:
8:01
